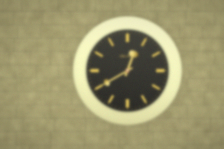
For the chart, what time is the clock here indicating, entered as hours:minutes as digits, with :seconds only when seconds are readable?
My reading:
12:40
